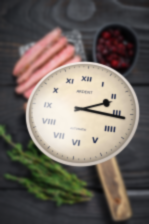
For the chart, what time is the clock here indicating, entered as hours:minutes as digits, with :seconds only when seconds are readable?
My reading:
2:16
